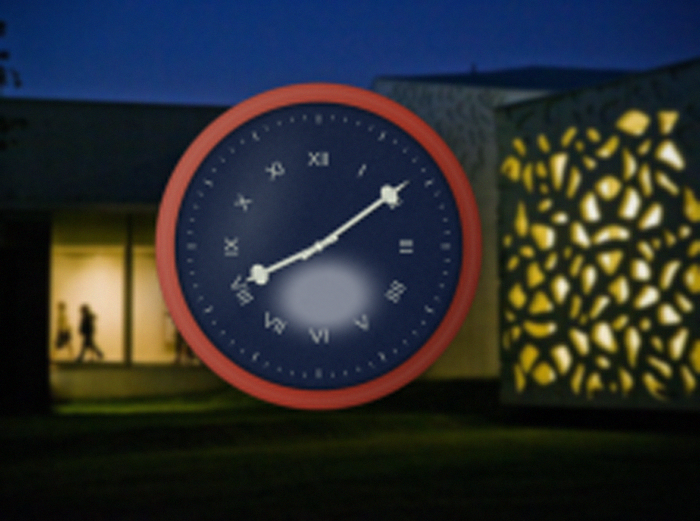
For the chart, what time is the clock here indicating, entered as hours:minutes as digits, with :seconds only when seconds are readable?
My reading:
8:09
